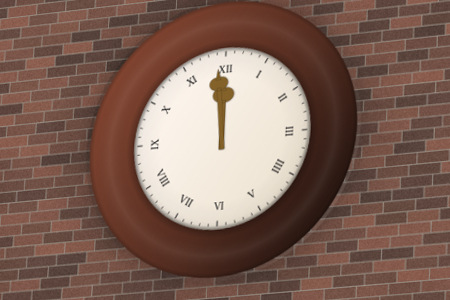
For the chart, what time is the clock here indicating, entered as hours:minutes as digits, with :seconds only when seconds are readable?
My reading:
11:59
